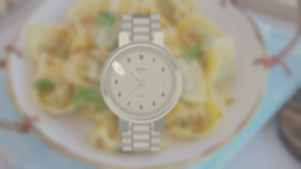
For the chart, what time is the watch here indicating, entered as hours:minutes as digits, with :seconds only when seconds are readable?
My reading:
10:38
